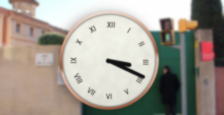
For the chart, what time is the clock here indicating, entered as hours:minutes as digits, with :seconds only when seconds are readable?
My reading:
3:19
